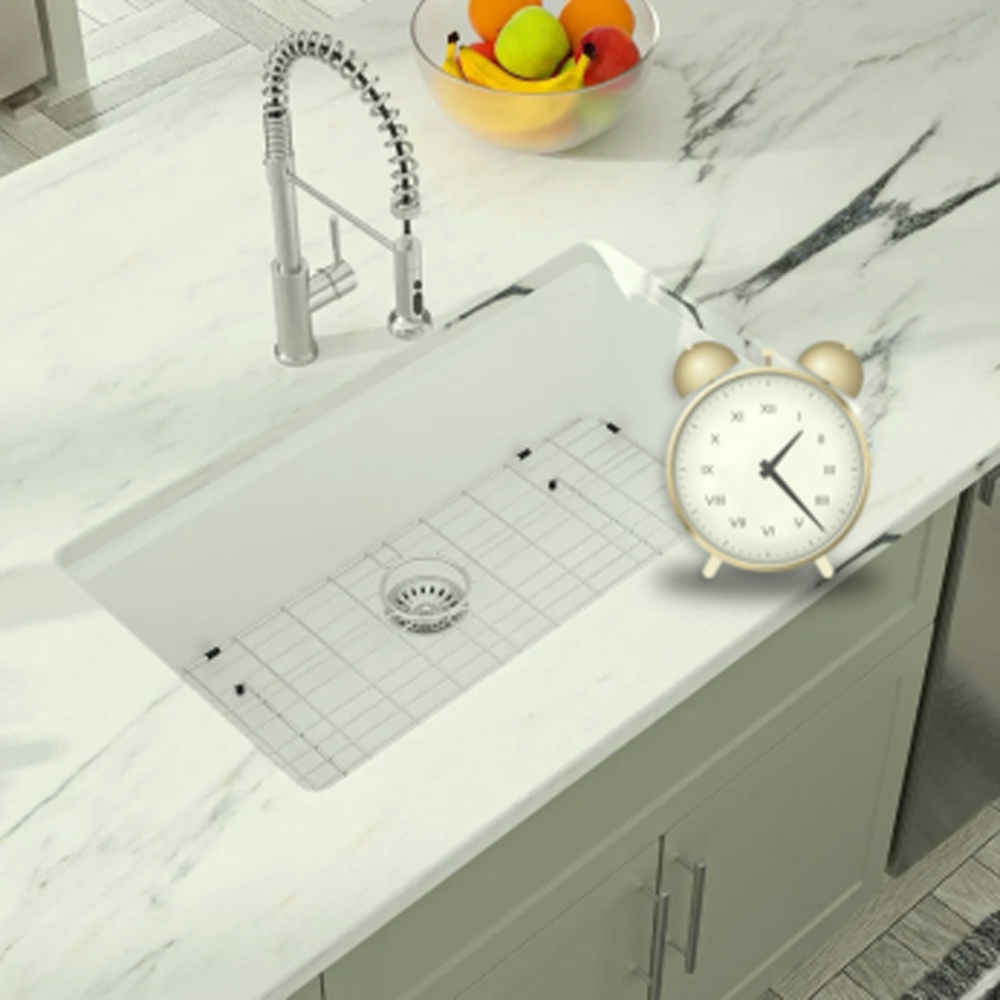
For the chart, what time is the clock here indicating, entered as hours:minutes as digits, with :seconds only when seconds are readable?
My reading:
1:23
